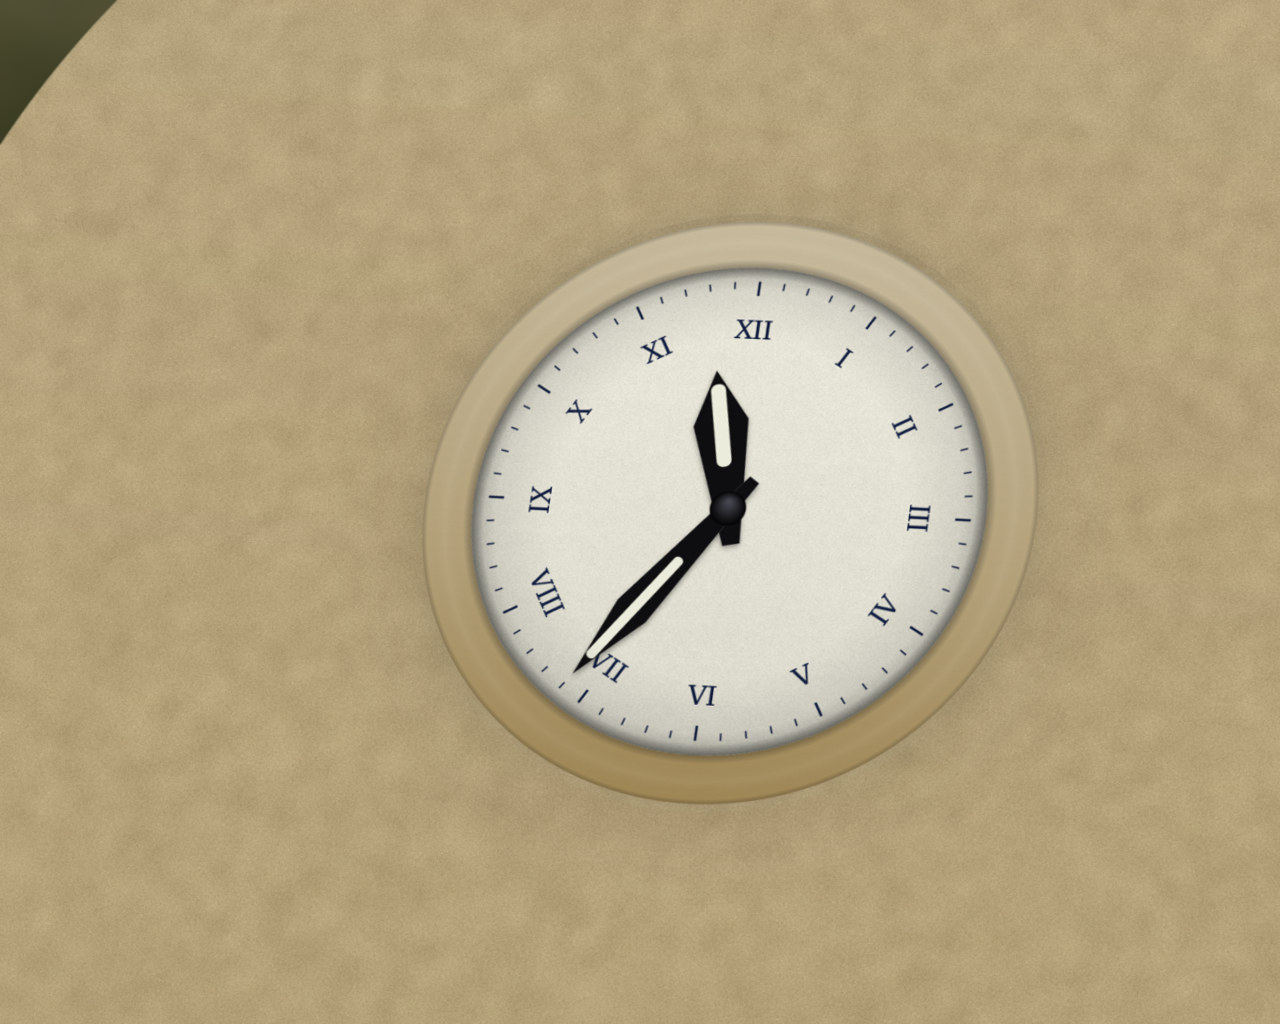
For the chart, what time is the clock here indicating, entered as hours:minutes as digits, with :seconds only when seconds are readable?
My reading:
11:36
